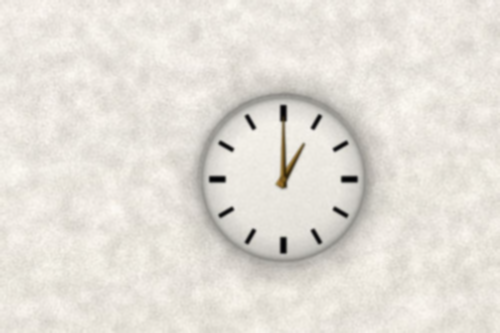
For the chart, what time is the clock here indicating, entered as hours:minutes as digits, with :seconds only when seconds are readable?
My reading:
1:00
